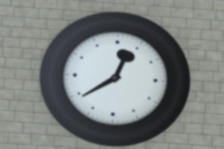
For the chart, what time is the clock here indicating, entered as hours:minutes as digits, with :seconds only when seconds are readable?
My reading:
12:39
